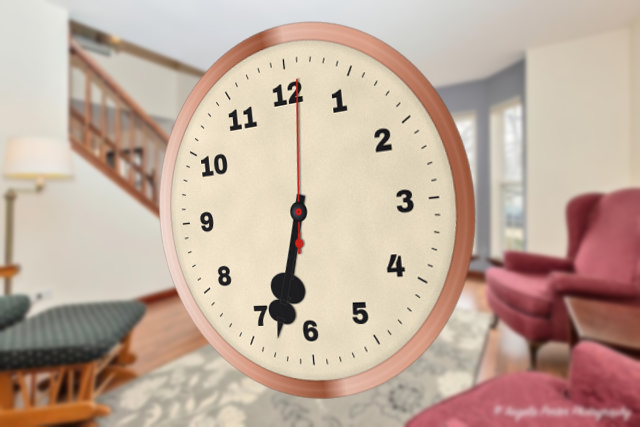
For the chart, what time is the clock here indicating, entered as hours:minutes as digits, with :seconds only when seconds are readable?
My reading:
6:33:01
